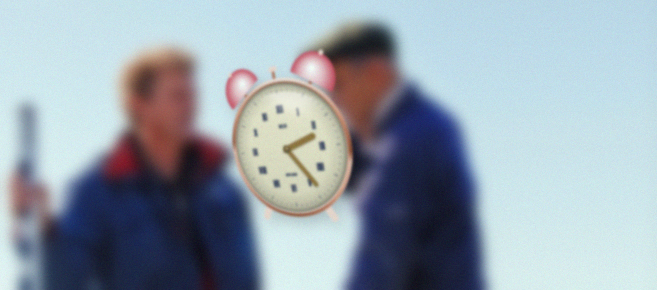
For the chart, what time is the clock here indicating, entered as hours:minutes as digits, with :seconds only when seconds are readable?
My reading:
2:24
